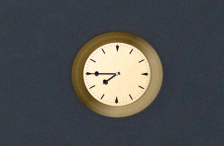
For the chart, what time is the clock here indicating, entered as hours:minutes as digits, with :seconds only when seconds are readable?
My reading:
7:45
